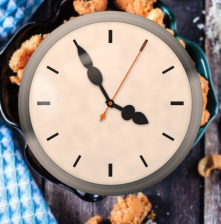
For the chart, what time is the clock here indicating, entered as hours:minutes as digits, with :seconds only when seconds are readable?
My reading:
3:55:05
